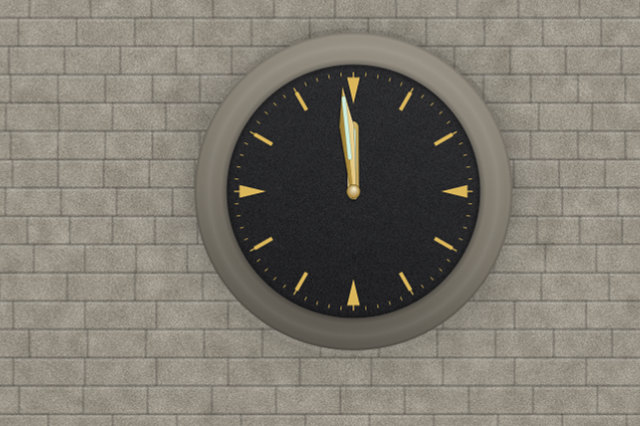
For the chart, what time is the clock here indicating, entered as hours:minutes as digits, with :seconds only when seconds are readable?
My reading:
11:59
